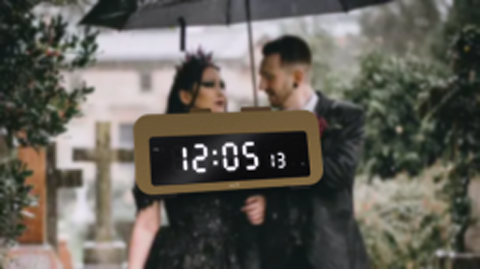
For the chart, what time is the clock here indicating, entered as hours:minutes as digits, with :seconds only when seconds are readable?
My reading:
12:05:13
